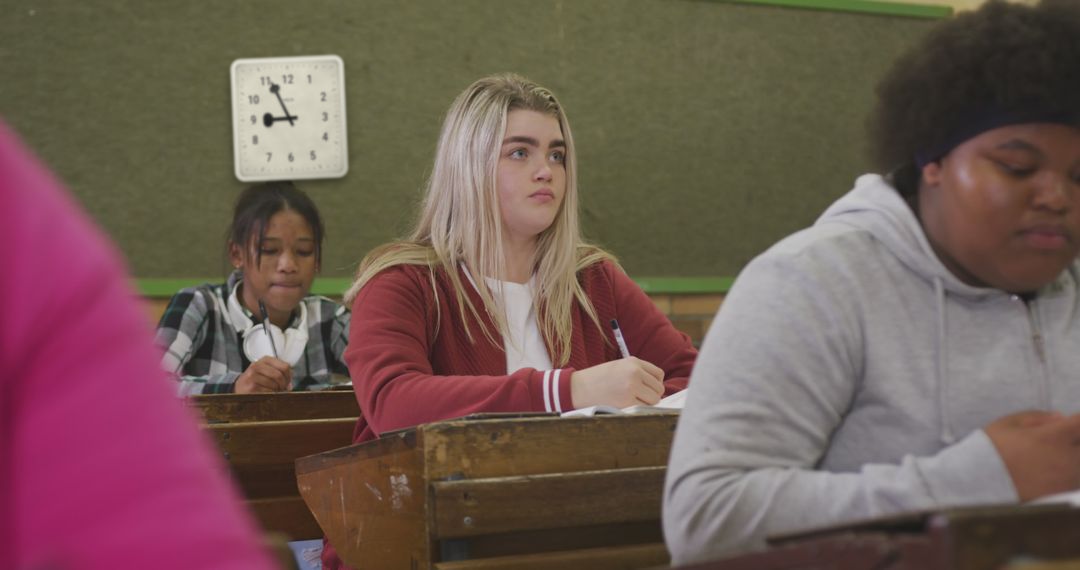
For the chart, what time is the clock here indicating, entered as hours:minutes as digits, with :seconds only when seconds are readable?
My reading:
8:56
